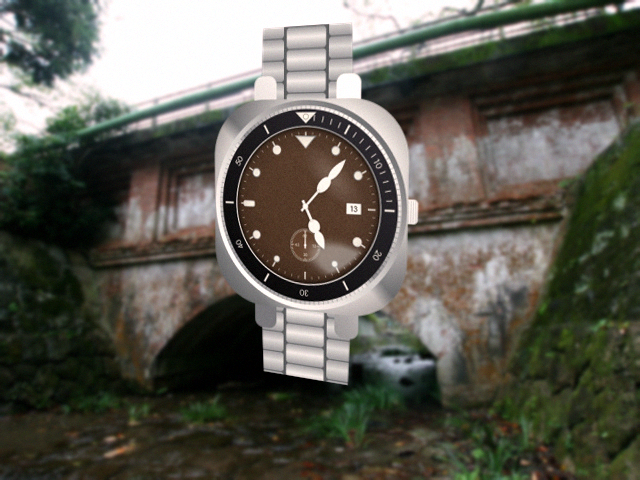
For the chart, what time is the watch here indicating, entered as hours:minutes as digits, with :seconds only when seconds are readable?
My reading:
5:07
